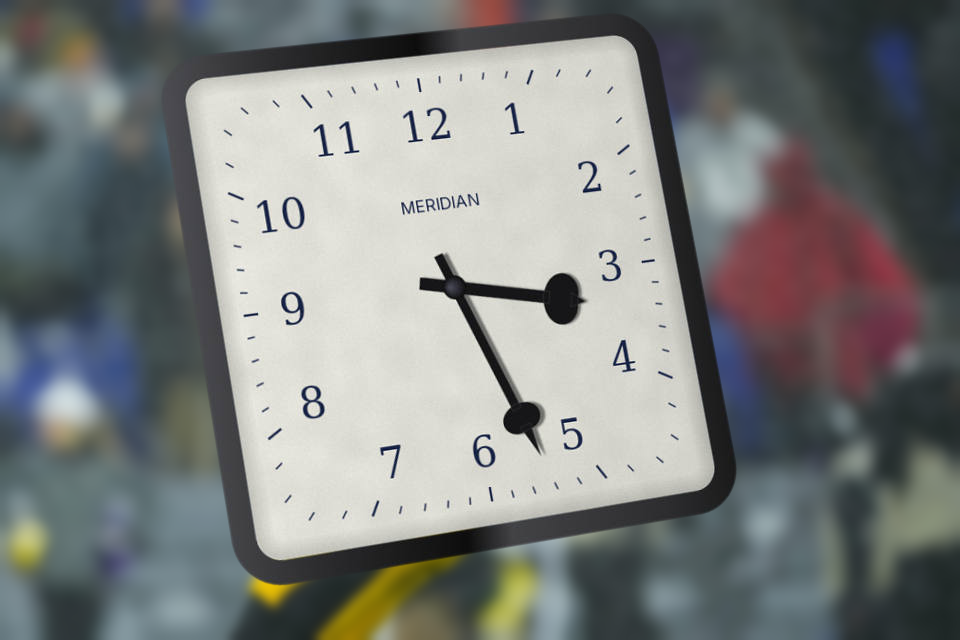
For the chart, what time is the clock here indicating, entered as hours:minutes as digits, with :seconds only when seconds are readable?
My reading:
3:27
